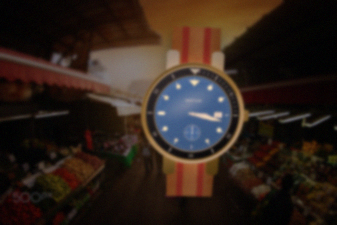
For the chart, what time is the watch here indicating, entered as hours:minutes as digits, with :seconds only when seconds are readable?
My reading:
3:17
